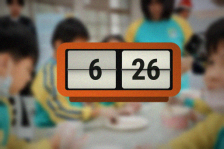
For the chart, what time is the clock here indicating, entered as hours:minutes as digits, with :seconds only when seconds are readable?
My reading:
6:26
